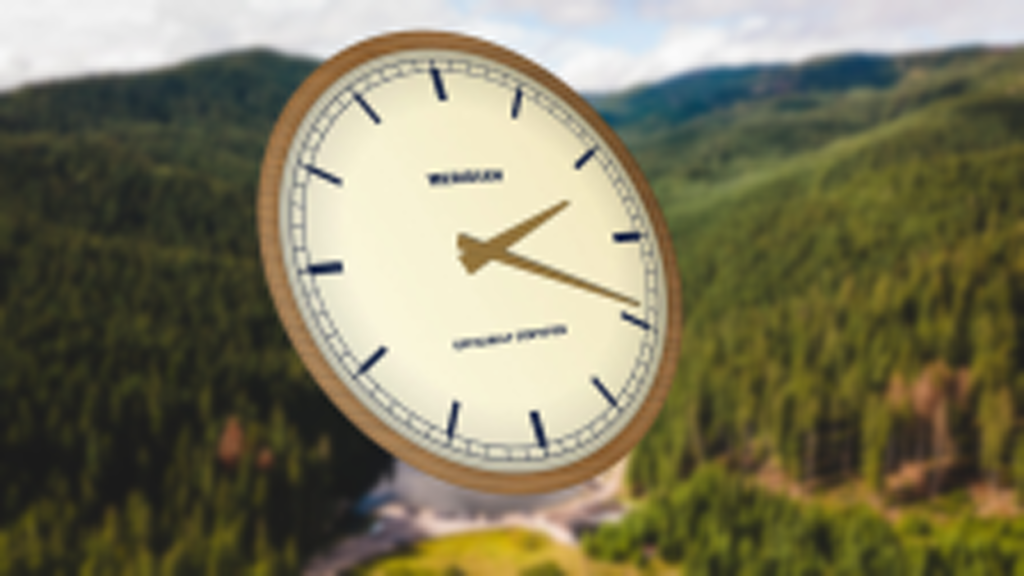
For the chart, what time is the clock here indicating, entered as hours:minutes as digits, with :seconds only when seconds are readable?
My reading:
2:19
